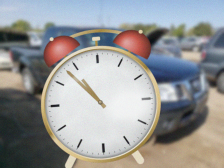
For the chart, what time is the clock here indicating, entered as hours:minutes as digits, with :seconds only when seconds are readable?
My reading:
10:53
